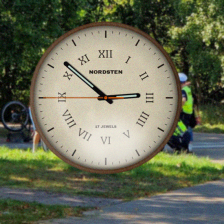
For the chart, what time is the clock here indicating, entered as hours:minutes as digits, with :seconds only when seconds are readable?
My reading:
2:51:45
